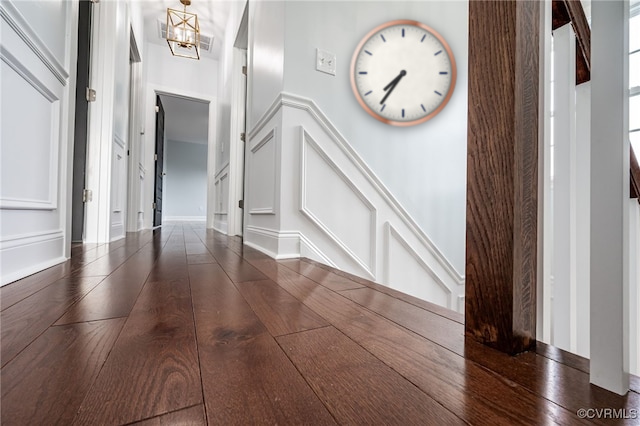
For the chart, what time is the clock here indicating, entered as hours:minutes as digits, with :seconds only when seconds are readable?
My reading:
7:36
